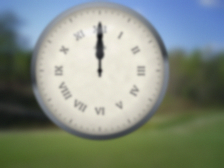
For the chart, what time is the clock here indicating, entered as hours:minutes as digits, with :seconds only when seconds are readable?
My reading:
12:00
